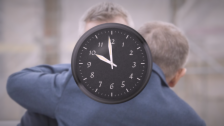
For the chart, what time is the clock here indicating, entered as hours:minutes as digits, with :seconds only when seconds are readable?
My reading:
9:59
